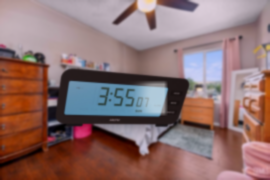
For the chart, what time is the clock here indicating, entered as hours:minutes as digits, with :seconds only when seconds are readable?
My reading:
3:55
